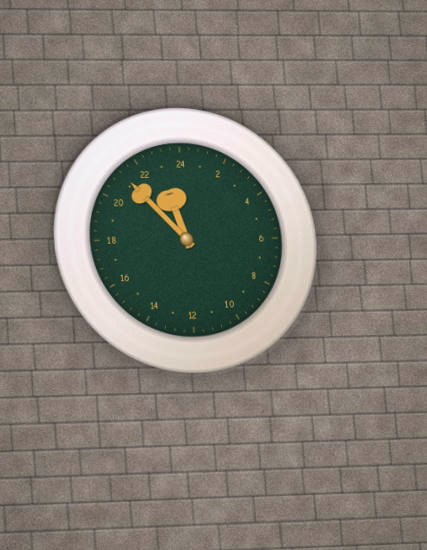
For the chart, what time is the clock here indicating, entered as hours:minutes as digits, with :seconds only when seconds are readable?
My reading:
22:53
